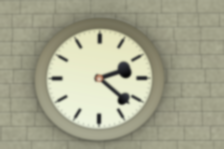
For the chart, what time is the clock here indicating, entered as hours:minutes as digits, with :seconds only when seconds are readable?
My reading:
2:22
